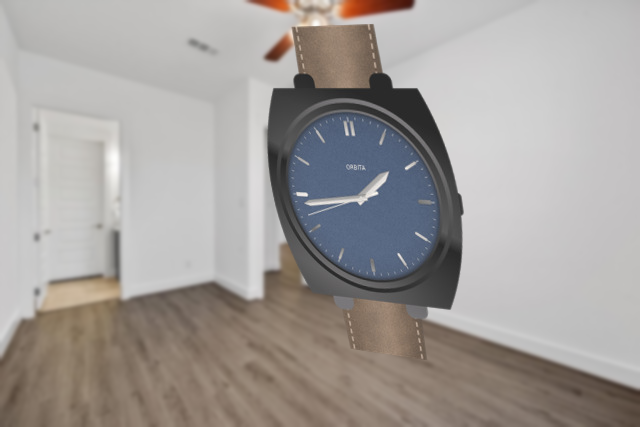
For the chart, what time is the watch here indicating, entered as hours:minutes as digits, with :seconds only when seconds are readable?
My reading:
1:43:42
